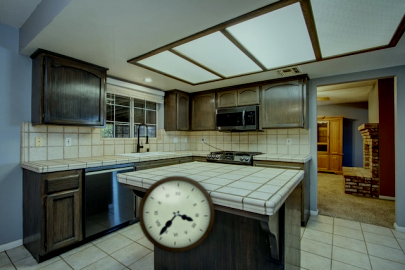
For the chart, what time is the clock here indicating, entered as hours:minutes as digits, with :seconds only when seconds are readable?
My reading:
3:36
